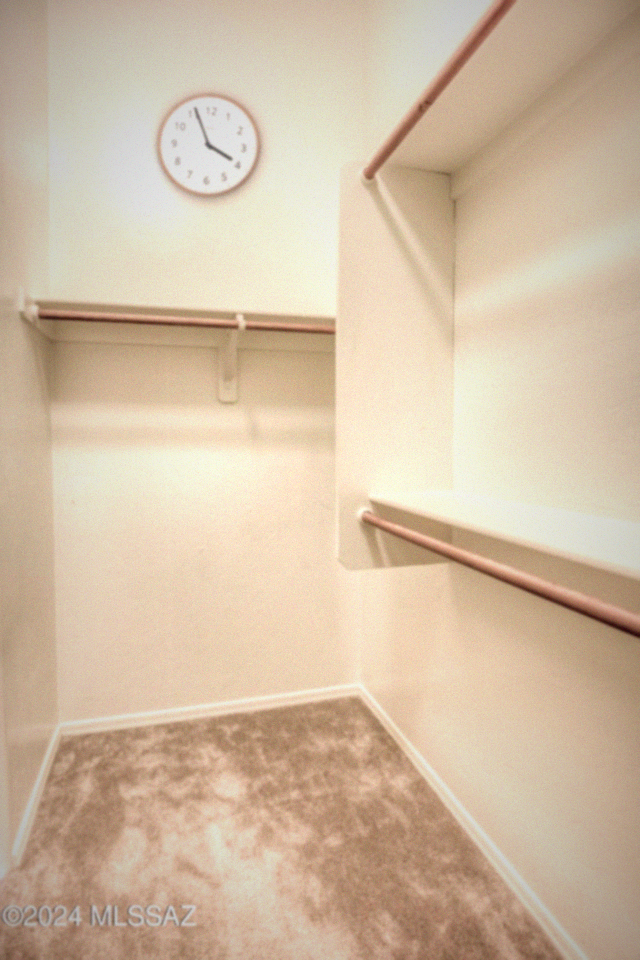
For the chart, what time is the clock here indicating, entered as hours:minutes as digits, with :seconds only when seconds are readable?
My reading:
3:56
